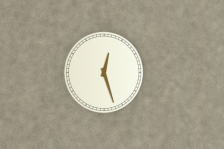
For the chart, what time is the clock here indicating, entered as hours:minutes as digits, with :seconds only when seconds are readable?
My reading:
12:27
